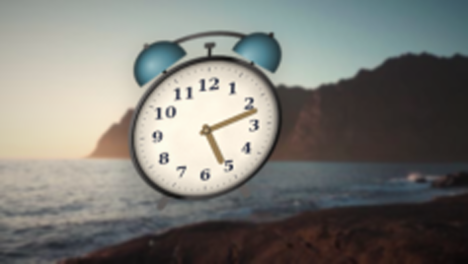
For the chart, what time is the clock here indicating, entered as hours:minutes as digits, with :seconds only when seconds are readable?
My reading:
5:12
